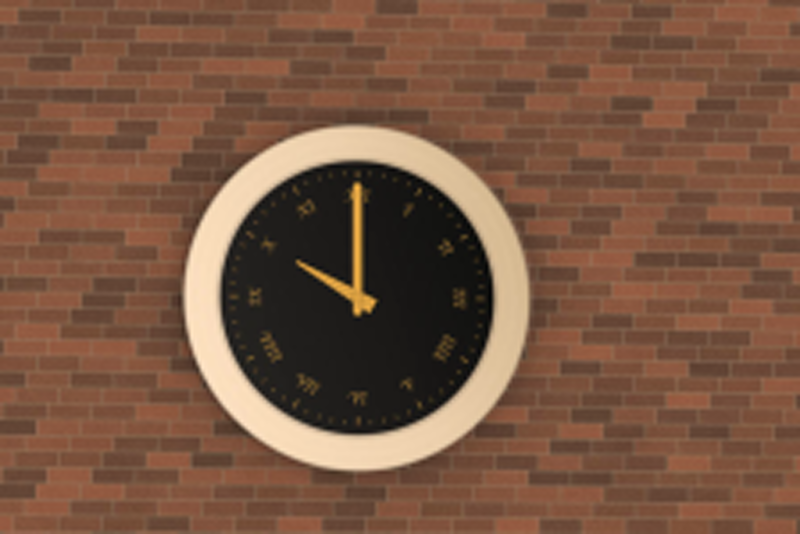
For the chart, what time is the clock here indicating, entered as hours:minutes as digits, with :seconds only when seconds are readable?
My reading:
10:00
